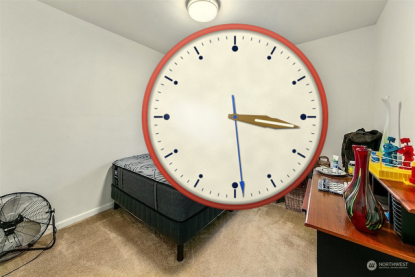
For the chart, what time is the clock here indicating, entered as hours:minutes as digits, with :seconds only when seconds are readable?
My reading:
3:16:29
